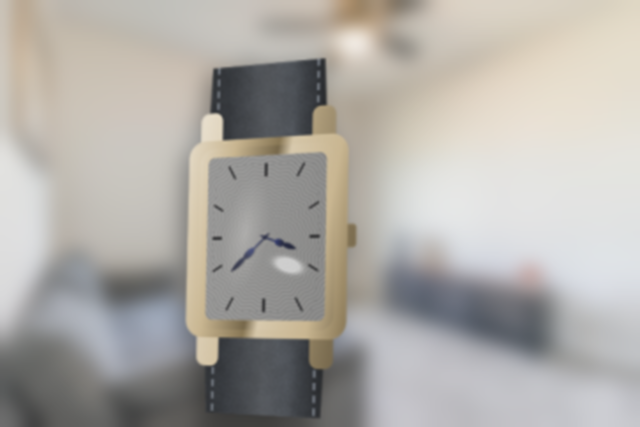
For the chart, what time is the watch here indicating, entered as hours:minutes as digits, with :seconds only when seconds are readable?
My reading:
3:38
